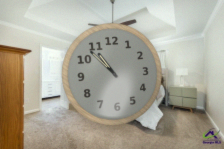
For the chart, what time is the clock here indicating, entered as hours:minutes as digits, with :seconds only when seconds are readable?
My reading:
10:53
